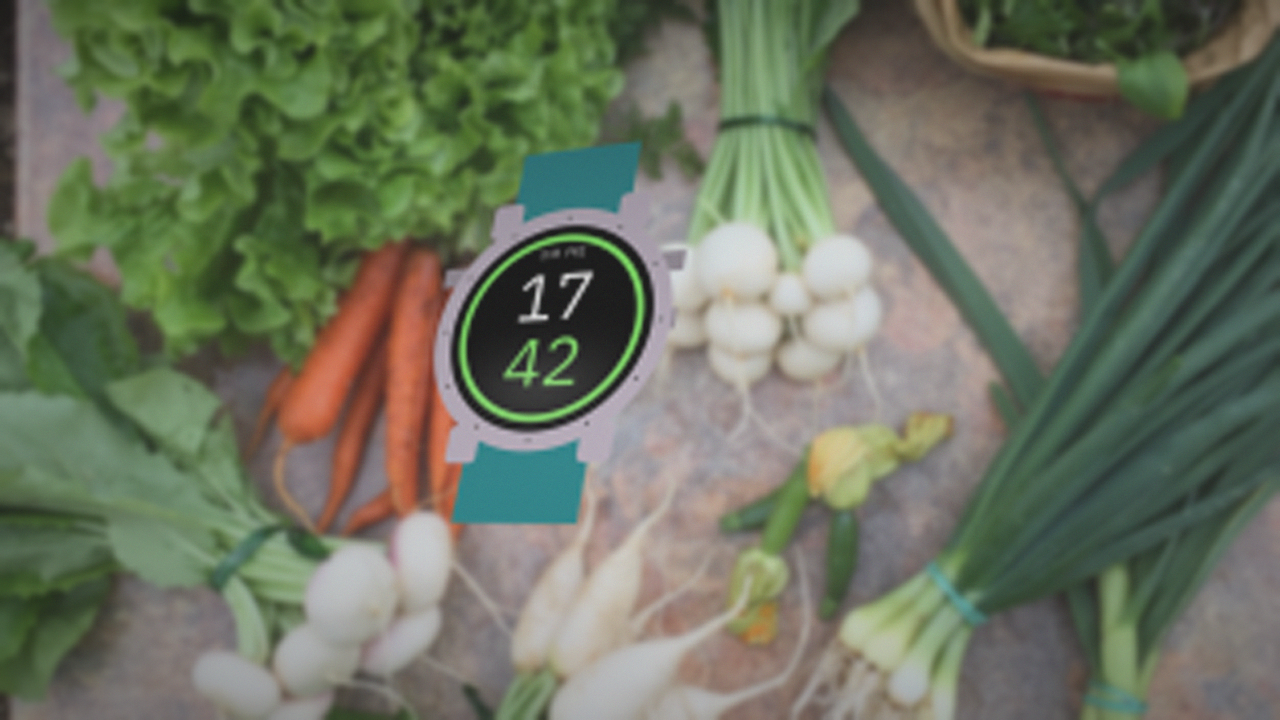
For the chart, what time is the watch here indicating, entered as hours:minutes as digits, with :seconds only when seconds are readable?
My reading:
17:42
